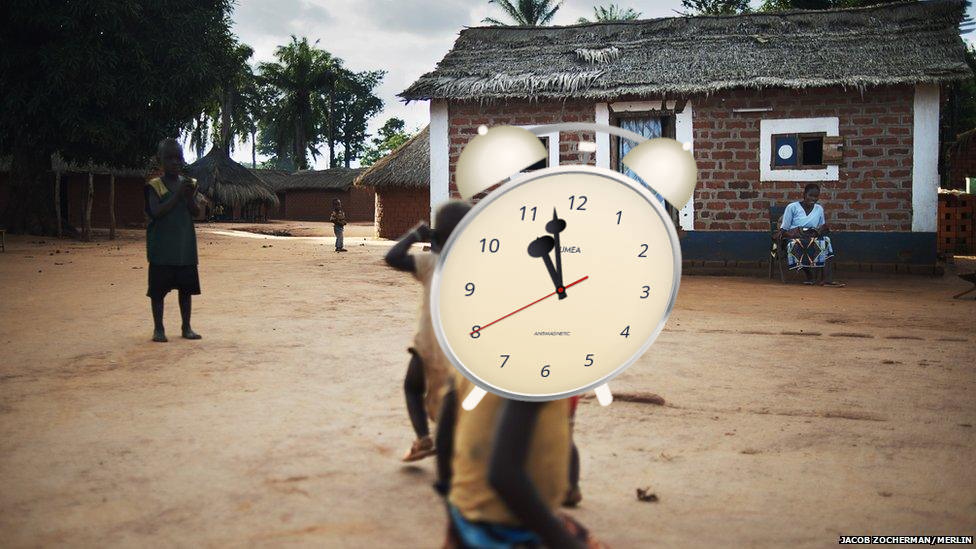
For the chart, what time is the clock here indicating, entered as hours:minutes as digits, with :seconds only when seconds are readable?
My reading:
10:57:40
